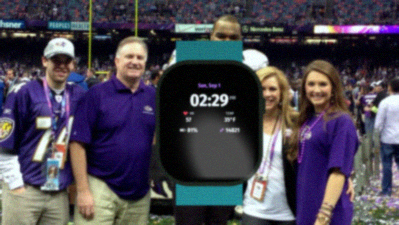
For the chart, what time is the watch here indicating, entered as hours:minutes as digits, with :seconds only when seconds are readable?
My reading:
2:29
